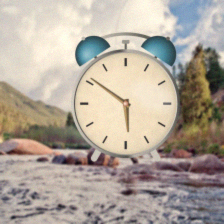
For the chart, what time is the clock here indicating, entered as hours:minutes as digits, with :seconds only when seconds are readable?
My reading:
5:51
